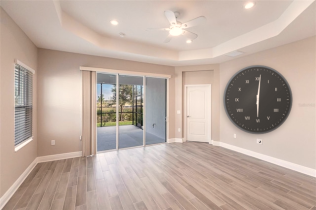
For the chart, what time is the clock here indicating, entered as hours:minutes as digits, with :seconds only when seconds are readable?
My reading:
6:01
